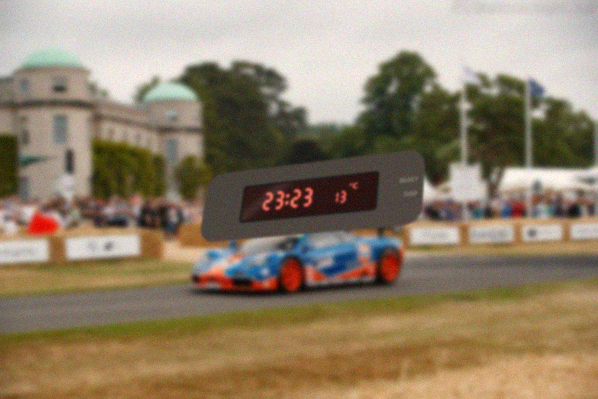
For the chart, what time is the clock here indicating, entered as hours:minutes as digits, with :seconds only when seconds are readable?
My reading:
23:23
